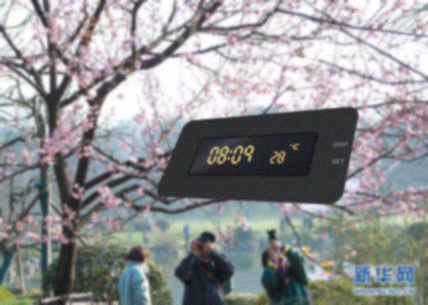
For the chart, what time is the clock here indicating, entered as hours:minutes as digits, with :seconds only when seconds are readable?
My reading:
8:09
